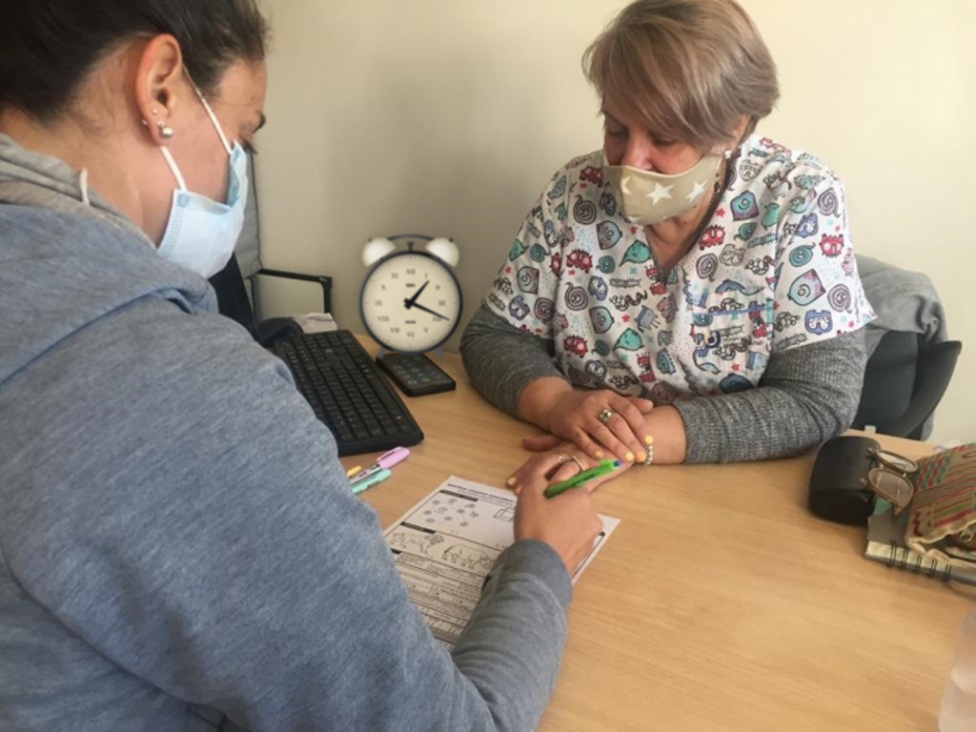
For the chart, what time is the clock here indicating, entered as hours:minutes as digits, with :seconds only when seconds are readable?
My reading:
1:19
